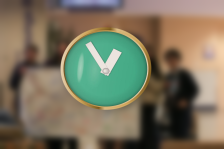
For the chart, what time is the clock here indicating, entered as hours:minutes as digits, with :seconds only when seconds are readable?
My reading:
12:55
